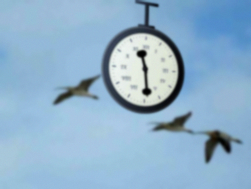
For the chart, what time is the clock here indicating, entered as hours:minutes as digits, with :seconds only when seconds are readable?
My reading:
11:29
